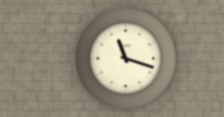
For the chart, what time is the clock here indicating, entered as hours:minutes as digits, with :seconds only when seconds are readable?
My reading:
11:18
